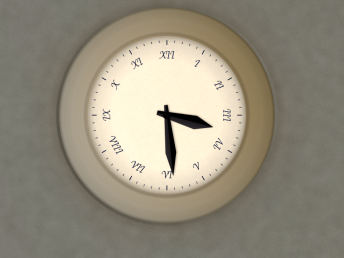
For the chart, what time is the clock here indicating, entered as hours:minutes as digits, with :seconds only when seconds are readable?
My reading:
3:29
